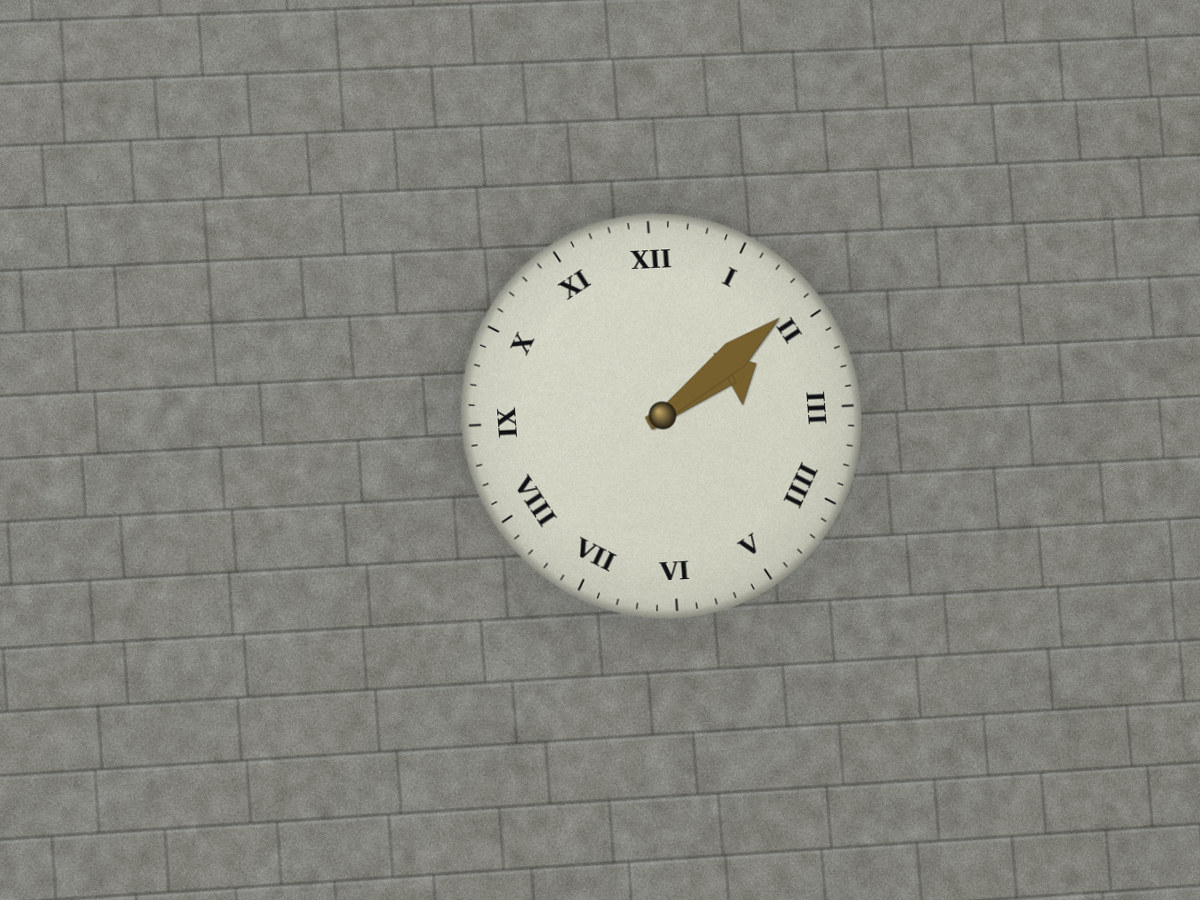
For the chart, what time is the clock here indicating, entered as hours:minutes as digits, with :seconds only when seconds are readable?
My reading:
2:09
